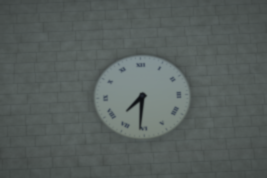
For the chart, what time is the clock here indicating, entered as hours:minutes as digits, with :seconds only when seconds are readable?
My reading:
7:31
